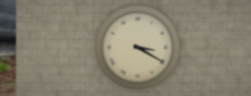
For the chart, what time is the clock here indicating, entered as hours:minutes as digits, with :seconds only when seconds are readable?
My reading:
3:20
